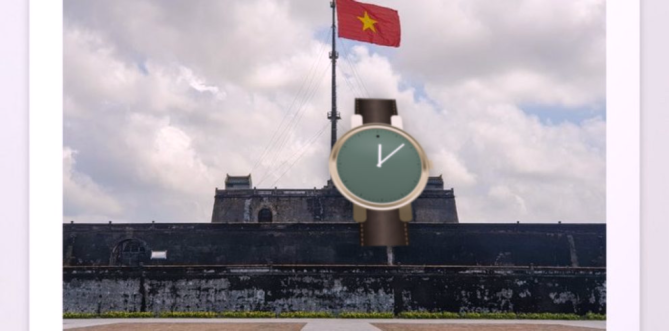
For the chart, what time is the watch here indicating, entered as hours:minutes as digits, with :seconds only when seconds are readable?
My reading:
12:08
